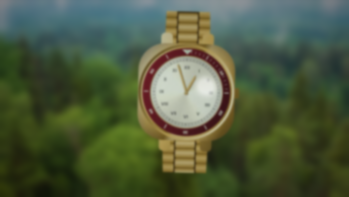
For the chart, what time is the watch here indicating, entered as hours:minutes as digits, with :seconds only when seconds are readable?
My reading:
12:57
